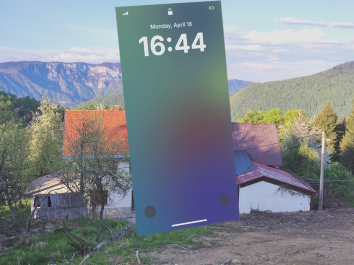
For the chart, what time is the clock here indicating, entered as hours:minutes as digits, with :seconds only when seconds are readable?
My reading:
16:44
